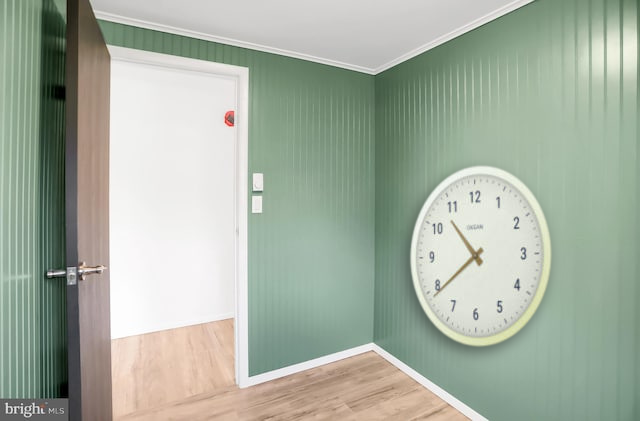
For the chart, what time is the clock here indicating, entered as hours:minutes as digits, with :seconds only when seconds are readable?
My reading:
10:39
